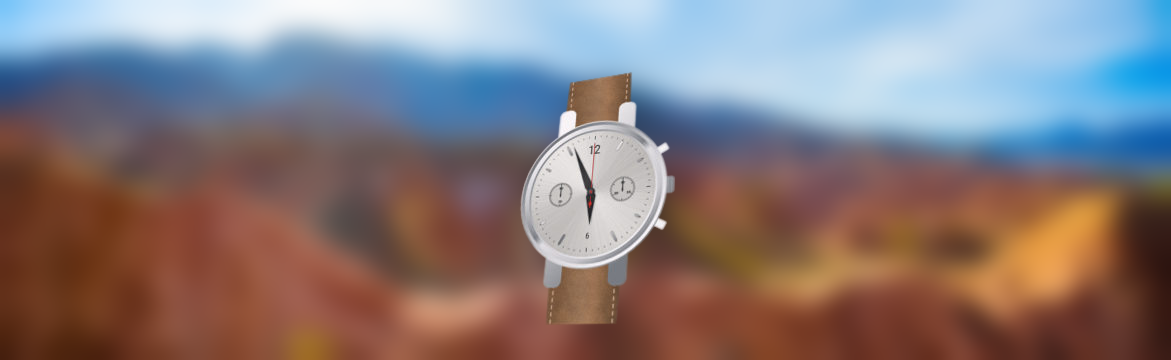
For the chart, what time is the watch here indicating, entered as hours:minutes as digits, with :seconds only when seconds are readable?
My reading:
5:56
